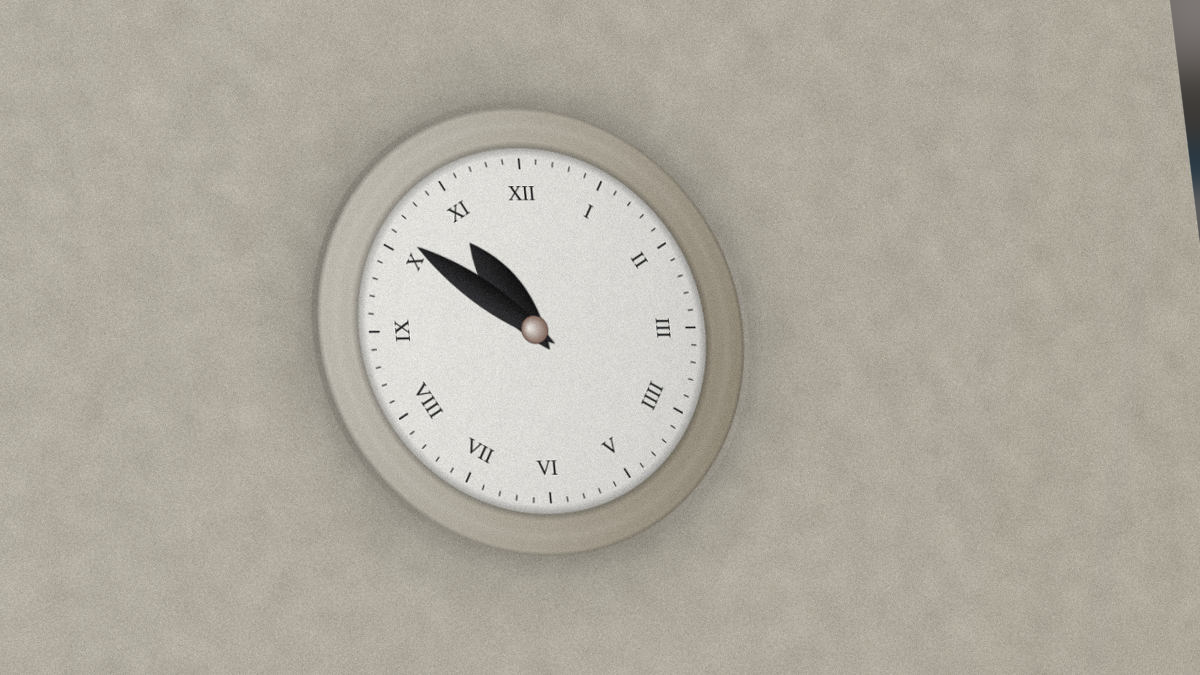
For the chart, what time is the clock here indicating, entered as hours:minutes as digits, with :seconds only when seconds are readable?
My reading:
10:51
